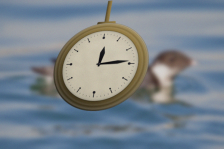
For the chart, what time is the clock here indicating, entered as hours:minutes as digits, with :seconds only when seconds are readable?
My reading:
12:14
